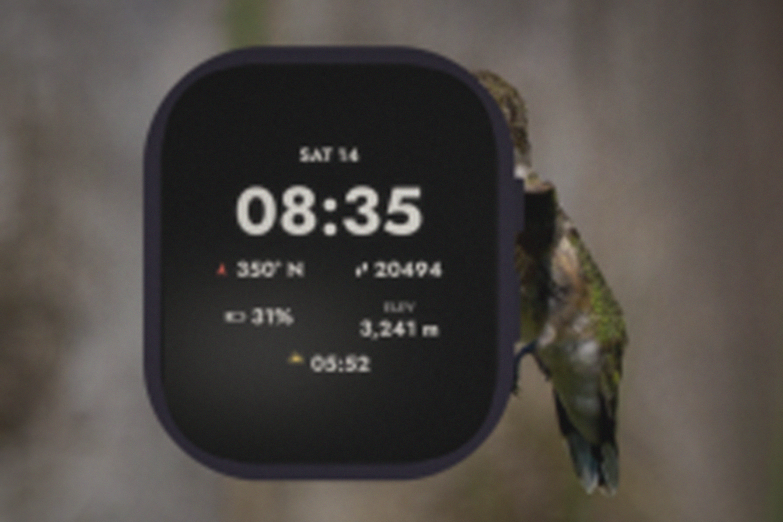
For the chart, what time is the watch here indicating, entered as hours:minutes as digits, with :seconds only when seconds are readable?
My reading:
8:35
